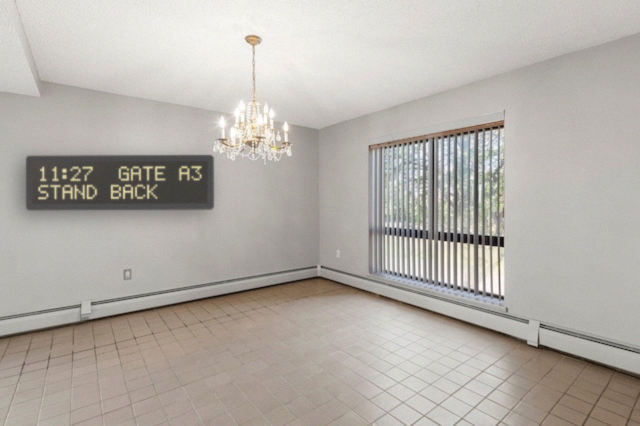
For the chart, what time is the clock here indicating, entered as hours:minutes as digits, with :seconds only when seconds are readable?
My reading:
11:27
